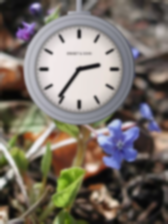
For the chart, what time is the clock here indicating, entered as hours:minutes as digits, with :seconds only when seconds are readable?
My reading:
2:36
